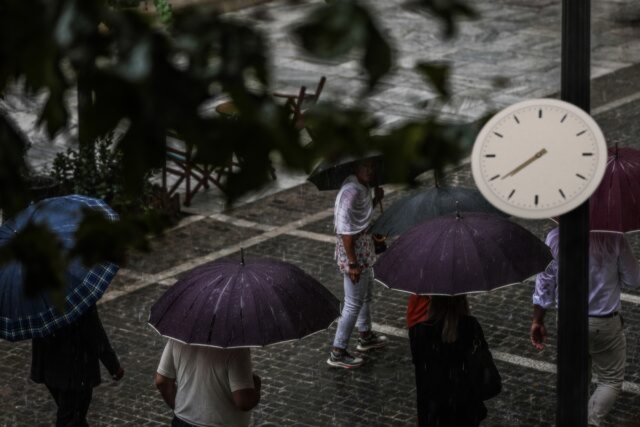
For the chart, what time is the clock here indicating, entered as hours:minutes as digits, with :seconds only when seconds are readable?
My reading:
7:39
